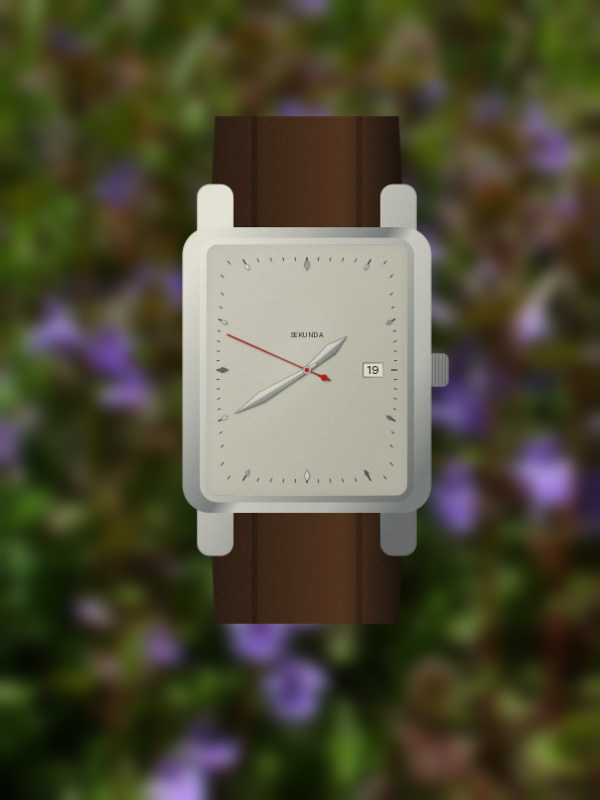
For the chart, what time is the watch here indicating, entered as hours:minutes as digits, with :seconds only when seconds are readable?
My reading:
1:39:49
